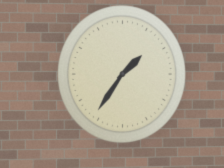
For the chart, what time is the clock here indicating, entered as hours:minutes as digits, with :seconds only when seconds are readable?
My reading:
1:36
